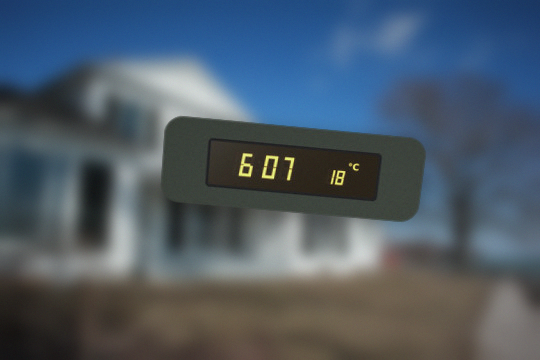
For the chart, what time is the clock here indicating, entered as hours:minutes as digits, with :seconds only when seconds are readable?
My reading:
6:07
